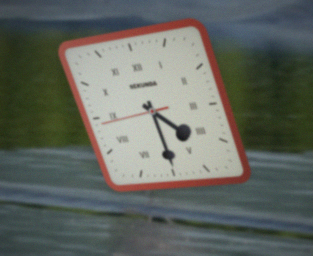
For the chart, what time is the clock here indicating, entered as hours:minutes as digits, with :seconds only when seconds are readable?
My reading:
4:29:44
